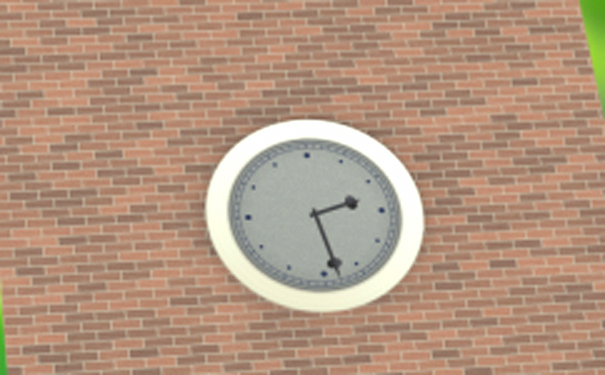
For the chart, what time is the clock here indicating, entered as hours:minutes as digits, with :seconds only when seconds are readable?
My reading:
2:28
